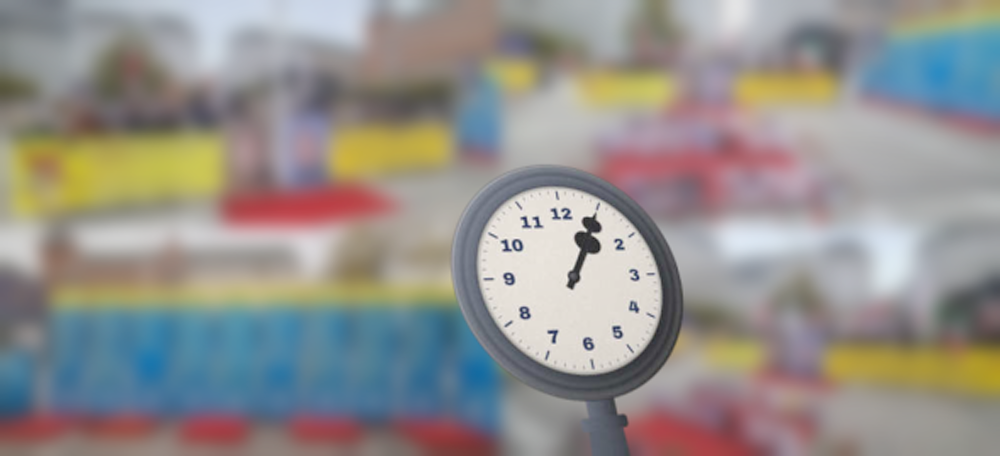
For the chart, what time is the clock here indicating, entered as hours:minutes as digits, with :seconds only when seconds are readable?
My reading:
1:05
